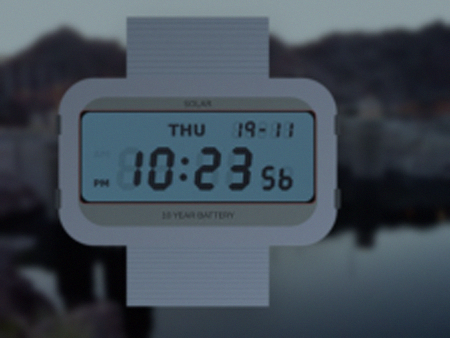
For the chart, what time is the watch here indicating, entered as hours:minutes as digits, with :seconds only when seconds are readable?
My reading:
10:23:56
